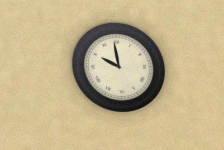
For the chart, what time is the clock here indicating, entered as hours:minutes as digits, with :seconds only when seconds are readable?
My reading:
9:59
